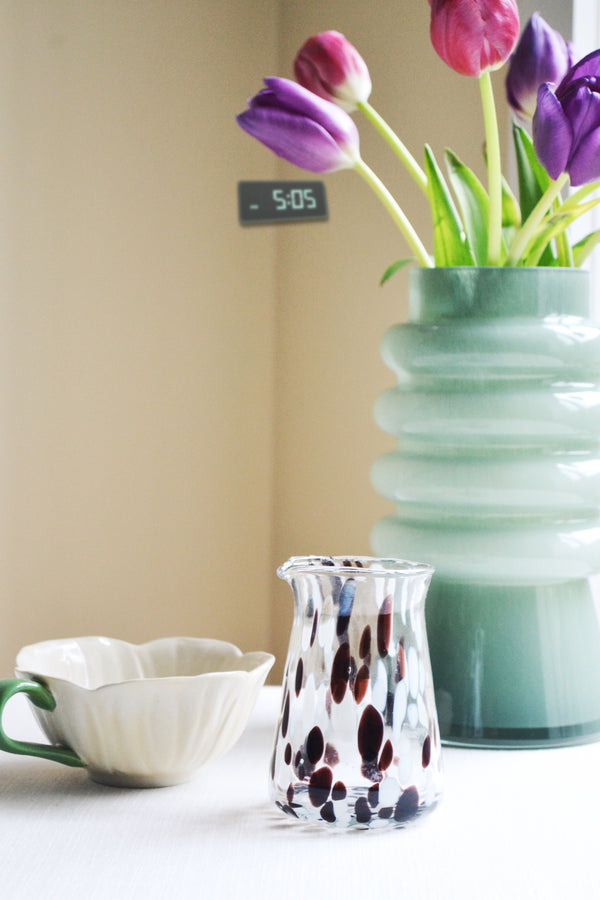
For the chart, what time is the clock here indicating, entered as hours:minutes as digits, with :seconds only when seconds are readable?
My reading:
5:05
